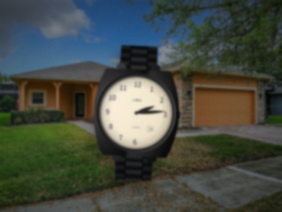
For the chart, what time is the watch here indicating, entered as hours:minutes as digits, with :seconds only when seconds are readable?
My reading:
2:14
